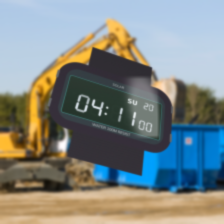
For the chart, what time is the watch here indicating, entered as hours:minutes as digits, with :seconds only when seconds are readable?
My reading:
4:11:00
